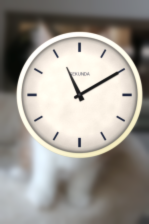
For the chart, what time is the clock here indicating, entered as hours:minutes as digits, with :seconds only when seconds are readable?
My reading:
11:10
